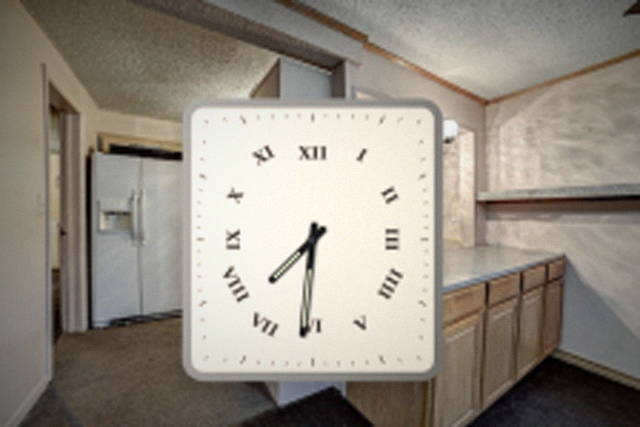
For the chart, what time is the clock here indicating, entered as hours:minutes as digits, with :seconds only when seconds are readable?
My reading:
7:31
